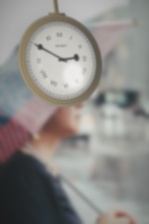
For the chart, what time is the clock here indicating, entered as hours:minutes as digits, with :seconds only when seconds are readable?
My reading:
2:50
